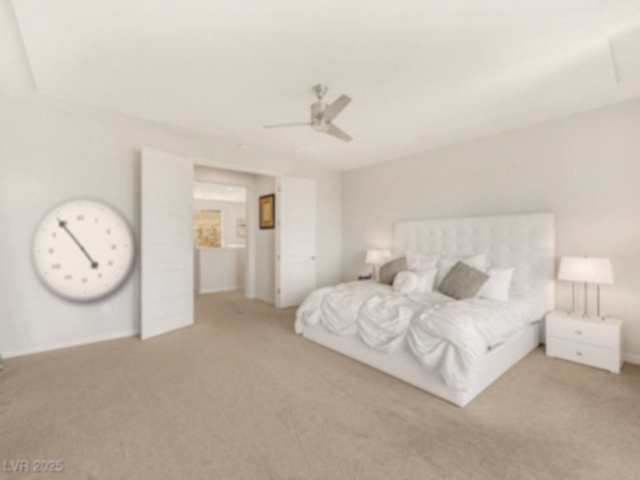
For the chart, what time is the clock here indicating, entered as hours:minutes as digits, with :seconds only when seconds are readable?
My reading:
4:54
